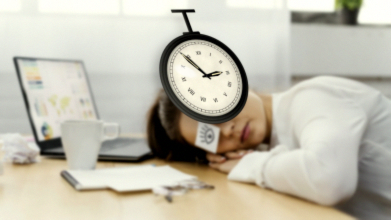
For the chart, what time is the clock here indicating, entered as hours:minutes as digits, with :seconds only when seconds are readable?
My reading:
2:54
